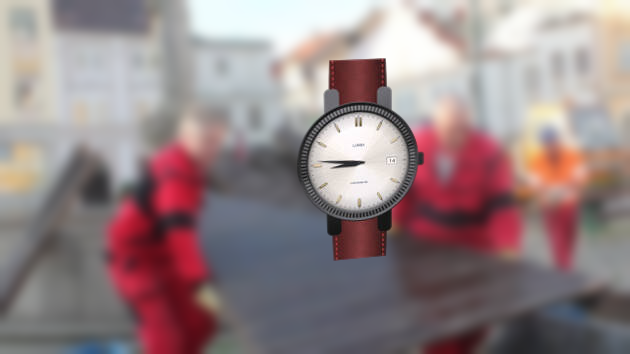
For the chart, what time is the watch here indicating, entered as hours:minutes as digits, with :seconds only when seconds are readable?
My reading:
8:46
